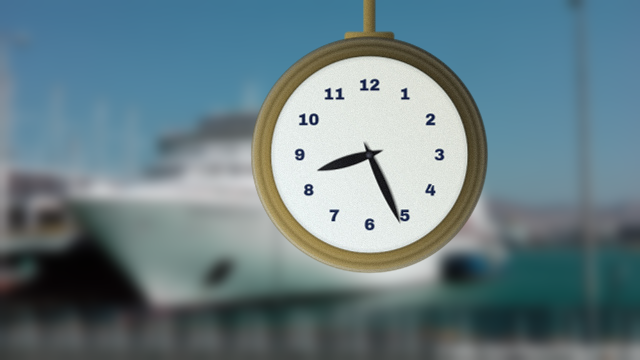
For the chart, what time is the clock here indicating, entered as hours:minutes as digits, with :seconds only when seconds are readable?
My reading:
8:26
